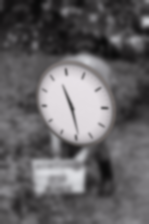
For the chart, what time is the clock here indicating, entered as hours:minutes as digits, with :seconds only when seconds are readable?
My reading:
11:29
